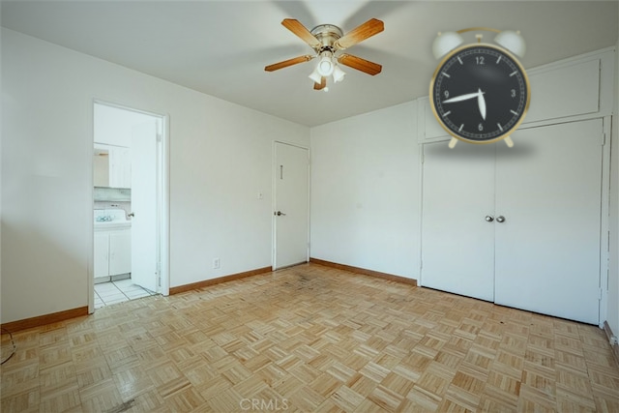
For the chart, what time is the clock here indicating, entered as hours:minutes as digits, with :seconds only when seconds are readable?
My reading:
5:43
